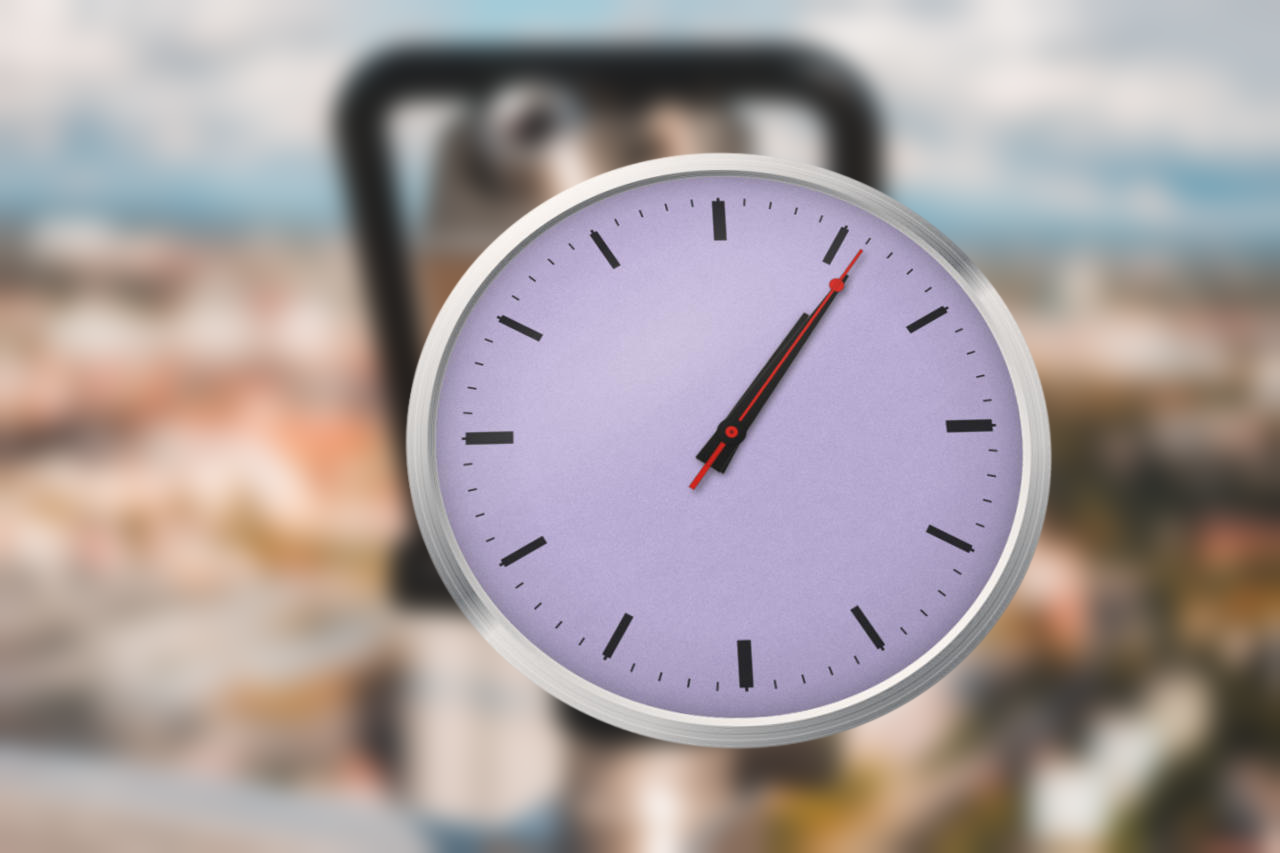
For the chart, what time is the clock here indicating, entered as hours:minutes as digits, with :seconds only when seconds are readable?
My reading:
1:06:06
